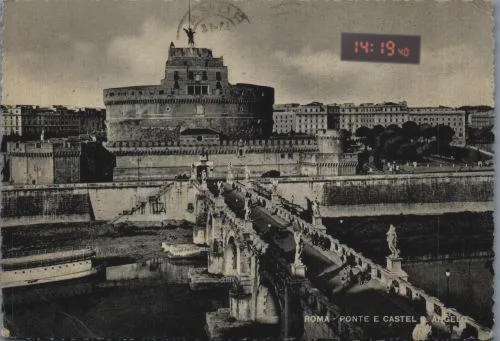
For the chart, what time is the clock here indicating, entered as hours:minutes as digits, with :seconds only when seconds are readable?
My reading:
14:19
